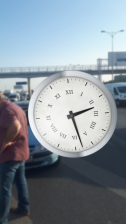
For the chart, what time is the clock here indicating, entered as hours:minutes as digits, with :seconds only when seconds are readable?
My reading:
2:28
